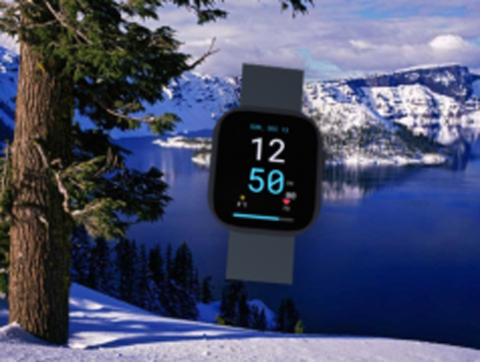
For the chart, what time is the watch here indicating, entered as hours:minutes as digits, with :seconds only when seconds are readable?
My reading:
12:50
